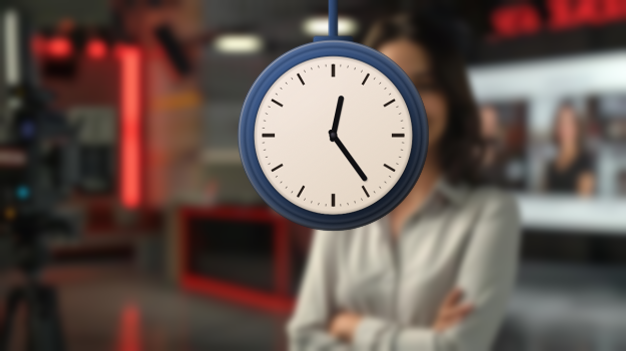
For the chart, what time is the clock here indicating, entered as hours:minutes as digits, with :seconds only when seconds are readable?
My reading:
12:24
